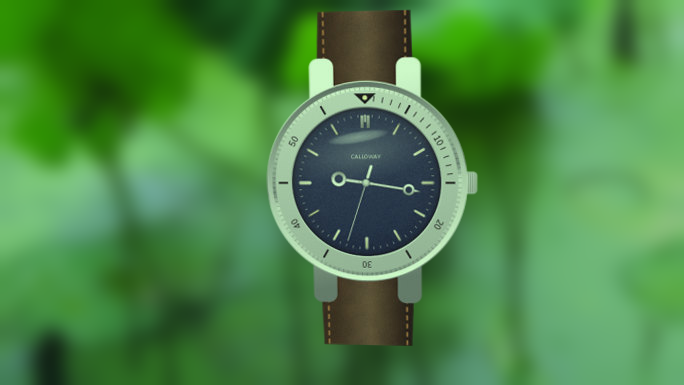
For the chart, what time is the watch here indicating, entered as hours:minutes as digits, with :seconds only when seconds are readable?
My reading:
9:16:33
